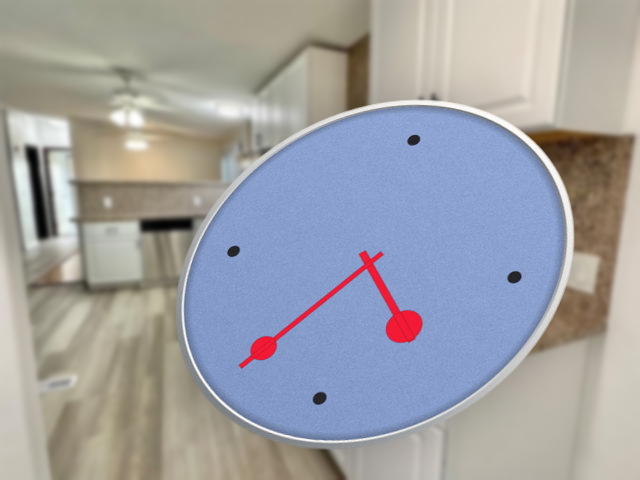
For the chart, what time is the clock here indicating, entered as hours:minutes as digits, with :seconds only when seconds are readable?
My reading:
4:36
